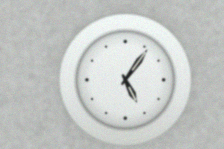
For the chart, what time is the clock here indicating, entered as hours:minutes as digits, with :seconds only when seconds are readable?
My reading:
5:06
